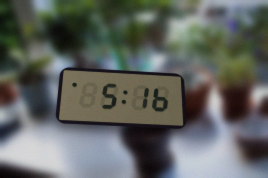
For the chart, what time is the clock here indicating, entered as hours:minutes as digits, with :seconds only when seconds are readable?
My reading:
5:16
